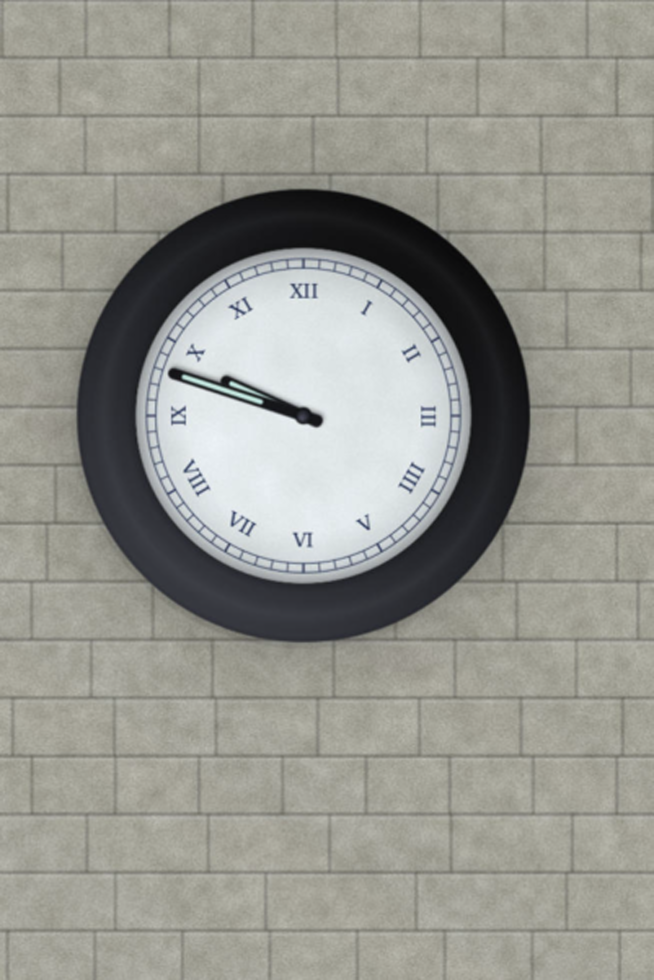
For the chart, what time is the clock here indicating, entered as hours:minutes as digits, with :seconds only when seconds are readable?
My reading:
9:48
